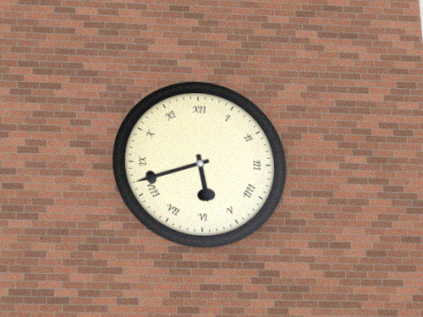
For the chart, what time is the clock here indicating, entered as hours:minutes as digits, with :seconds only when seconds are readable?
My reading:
5:42
